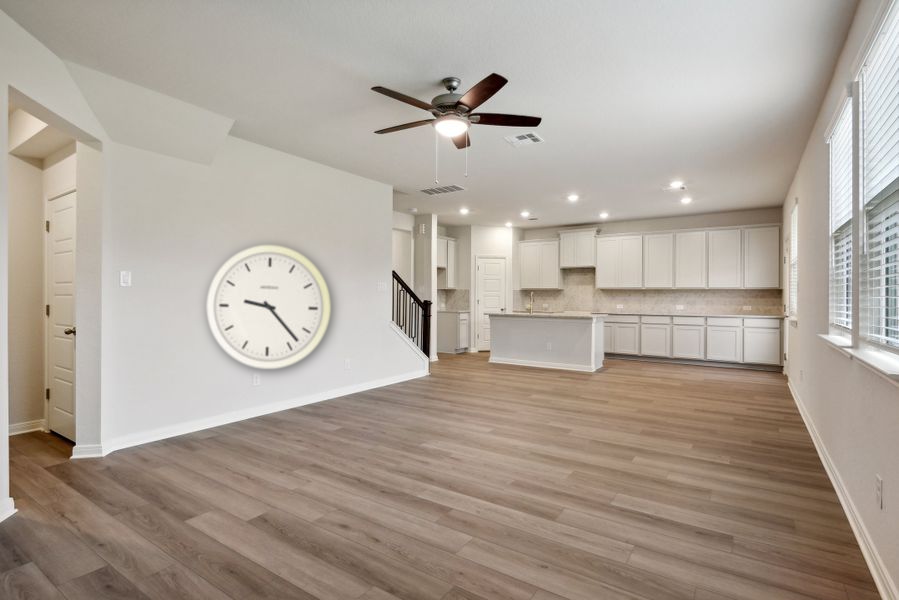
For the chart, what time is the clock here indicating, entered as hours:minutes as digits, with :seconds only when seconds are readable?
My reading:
9:23
